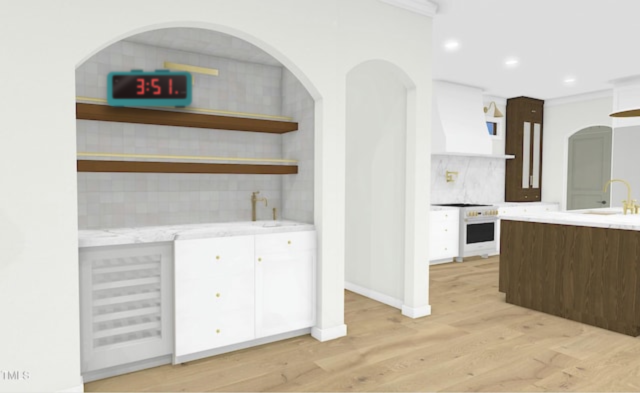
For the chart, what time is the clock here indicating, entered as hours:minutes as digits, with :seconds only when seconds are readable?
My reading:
3:51
